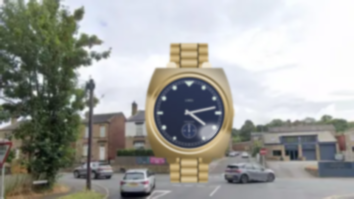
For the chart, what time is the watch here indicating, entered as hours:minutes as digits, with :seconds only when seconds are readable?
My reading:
4:13
